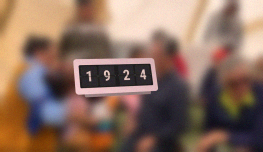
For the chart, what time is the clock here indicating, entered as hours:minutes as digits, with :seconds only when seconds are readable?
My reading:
19:24
